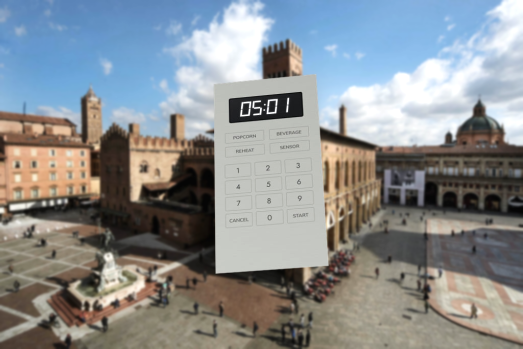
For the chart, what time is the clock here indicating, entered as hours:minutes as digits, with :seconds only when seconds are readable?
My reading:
5:01
